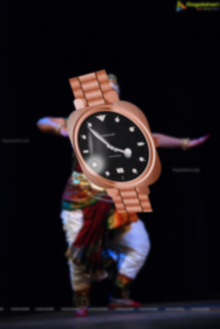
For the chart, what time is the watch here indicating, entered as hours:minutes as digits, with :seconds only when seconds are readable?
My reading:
3:54
